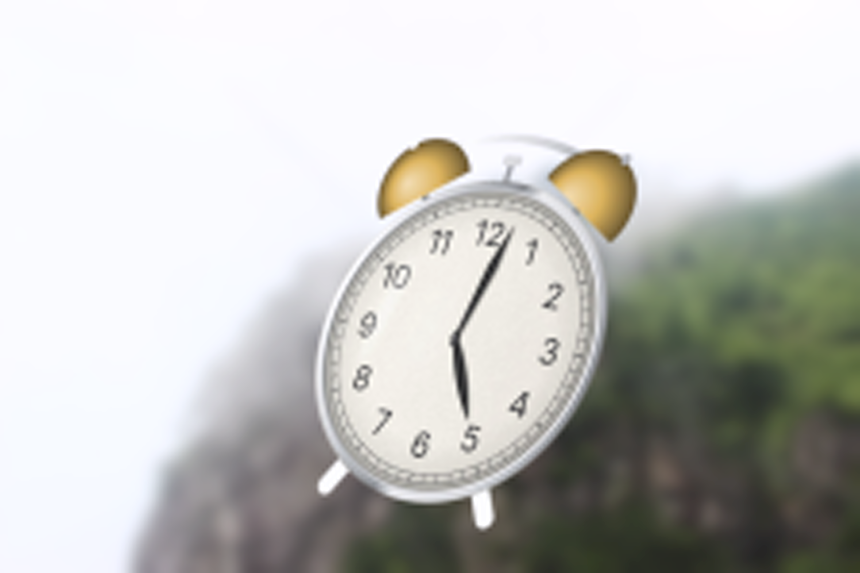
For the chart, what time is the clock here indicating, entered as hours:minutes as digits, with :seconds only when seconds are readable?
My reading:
5:02
